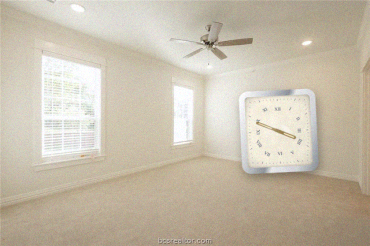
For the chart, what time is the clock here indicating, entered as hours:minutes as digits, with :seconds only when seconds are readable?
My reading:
3:49
